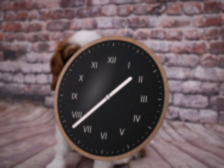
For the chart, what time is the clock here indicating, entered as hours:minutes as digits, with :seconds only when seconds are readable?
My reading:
1:38
